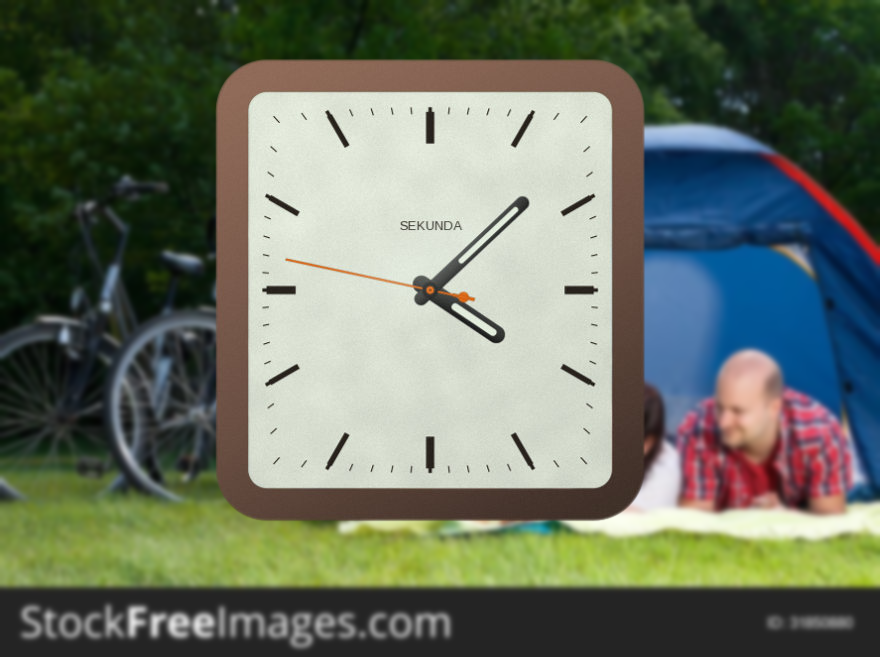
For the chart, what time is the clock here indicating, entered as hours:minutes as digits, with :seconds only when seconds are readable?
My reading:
4:07:47
